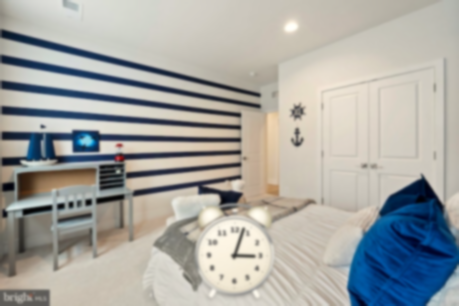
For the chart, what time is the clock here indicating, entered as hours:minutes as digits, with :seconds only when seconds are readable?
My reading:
3:03
